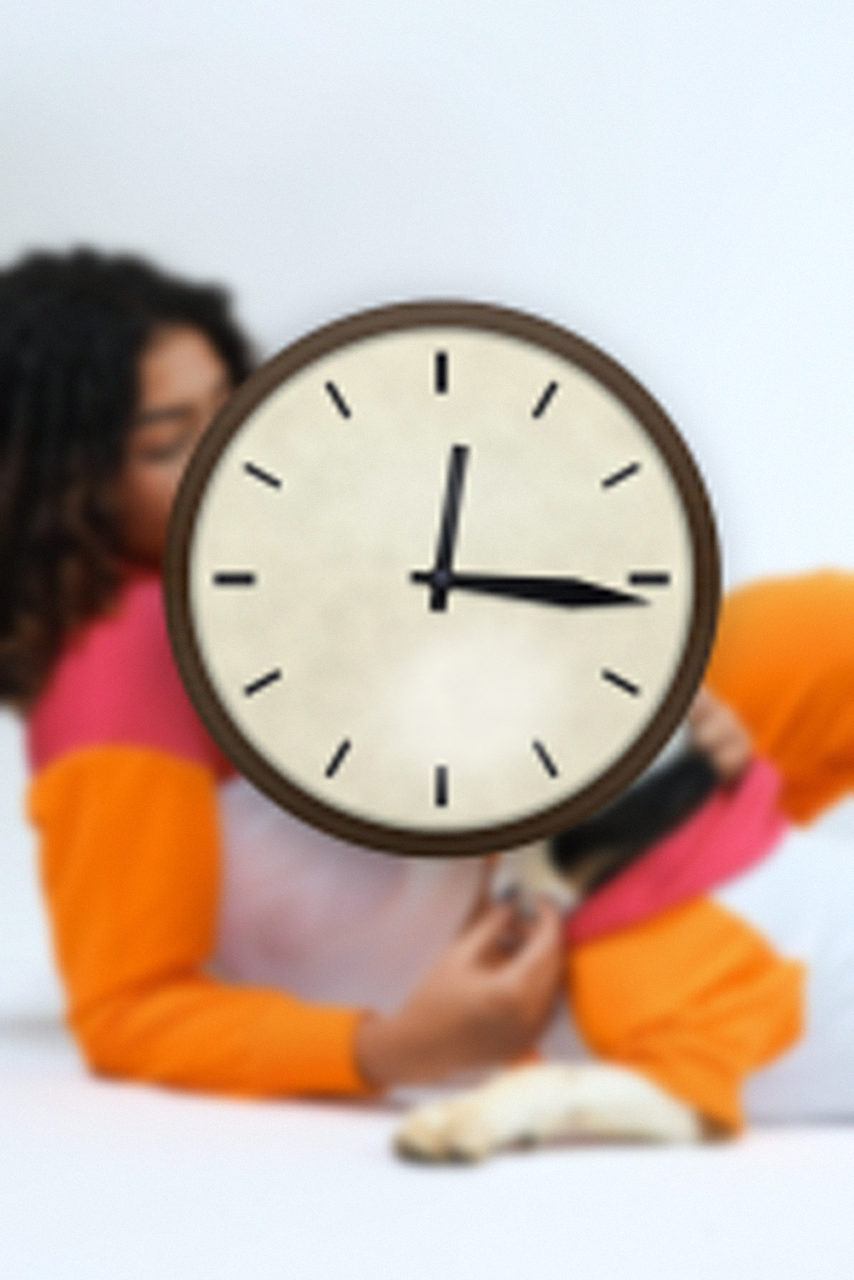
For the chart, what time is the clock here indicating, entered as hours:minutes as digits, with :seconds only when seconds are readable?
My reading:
12:16
